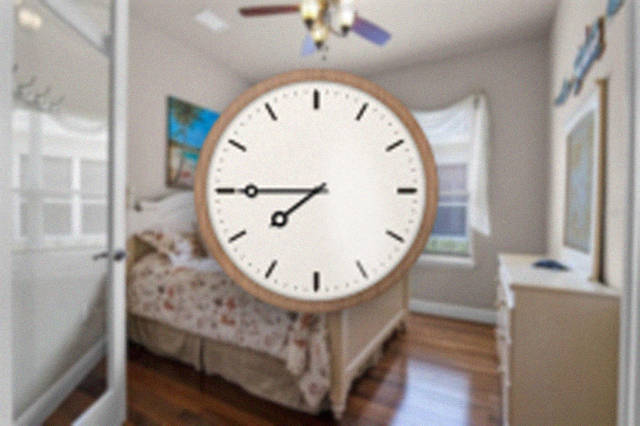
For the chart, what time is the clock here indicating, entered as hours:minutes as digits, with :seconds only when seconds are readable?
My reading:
7:45
